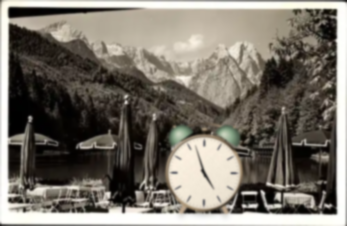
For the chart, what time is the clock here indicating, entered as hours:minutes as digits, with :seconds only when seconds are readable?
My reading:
4:57
